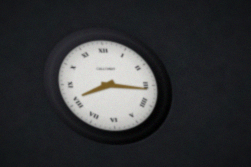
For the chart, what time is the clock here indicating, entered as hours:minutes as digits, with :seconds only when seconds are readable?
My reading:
8:16
